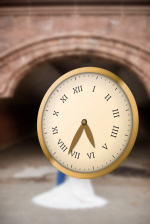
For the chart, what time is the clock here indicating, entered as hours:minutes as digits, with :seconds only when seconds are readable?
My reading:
5:37
